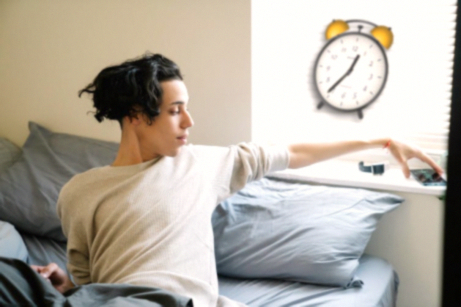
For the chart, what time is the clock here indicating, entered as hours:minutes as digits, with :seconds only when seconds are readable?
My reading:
12:36
